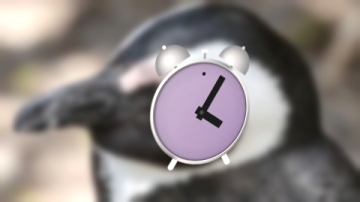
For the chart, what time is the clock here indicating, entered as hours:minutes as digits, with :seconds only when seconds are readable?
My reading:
4:05
